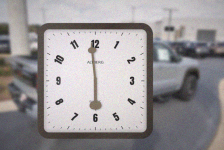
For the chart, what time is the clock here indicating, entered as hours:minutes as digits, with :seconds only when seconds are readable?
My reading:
5:59
